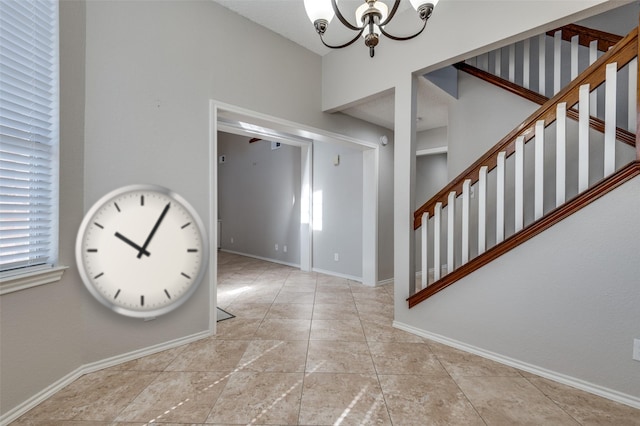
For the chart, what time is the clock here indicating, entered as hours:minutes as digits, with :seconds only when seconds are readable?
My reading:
10:05
